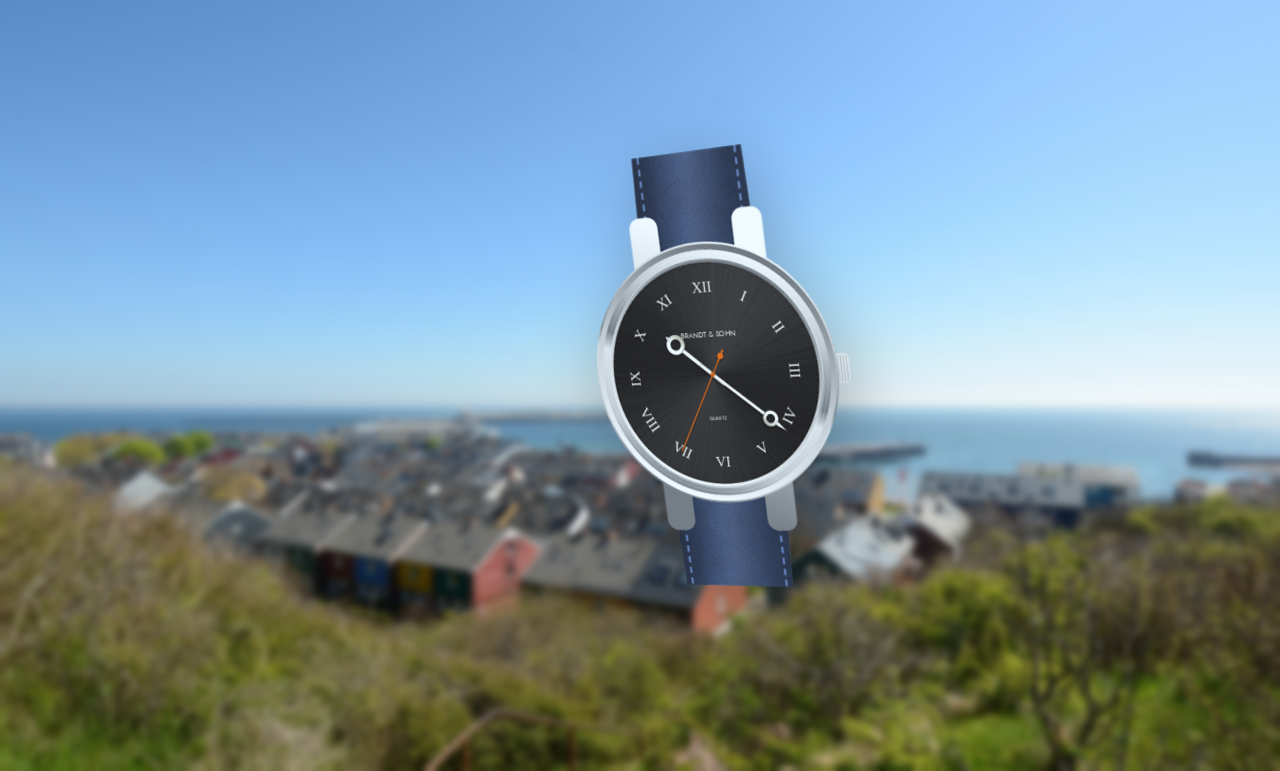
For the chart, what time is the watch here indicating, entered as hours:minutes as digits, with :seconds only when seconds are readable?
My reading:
10:21:35
